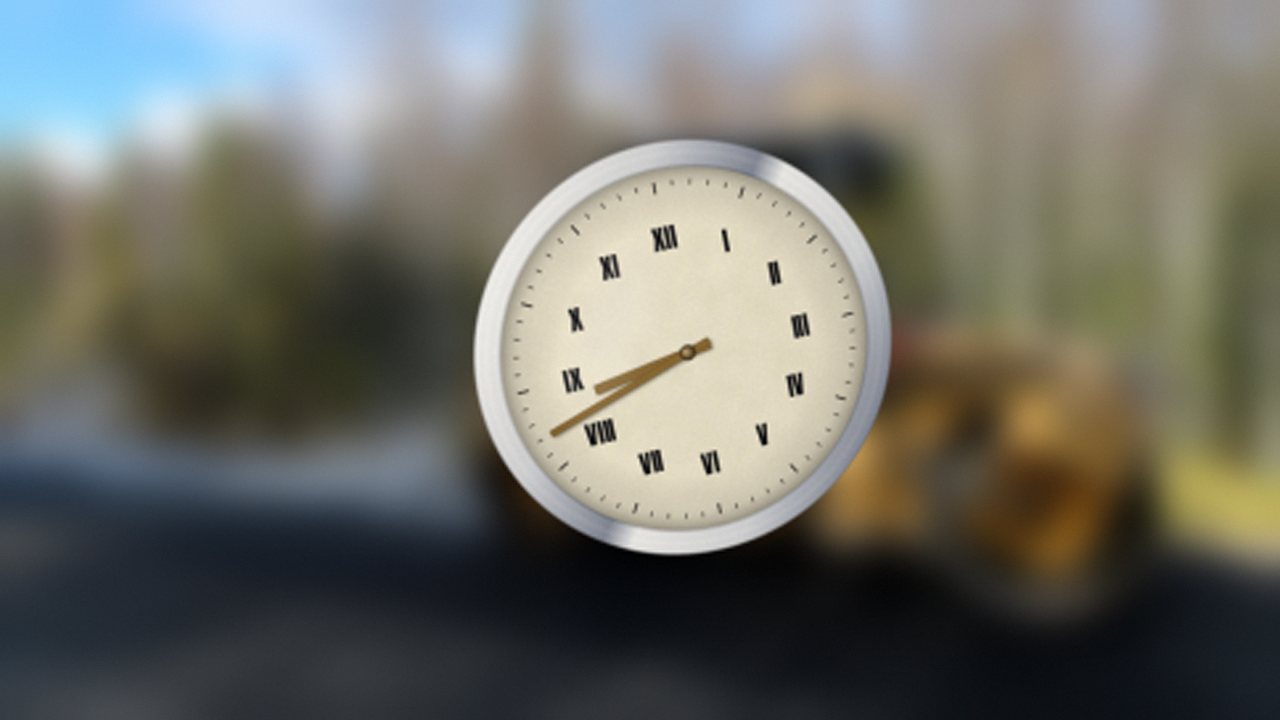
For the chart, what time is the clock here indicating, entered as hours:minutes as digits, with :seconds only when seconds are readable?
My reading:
8:42
